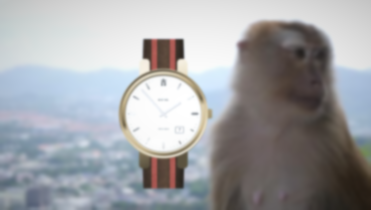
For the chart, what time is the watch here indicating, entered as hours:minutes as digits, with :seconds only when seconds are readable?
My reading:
1:53
